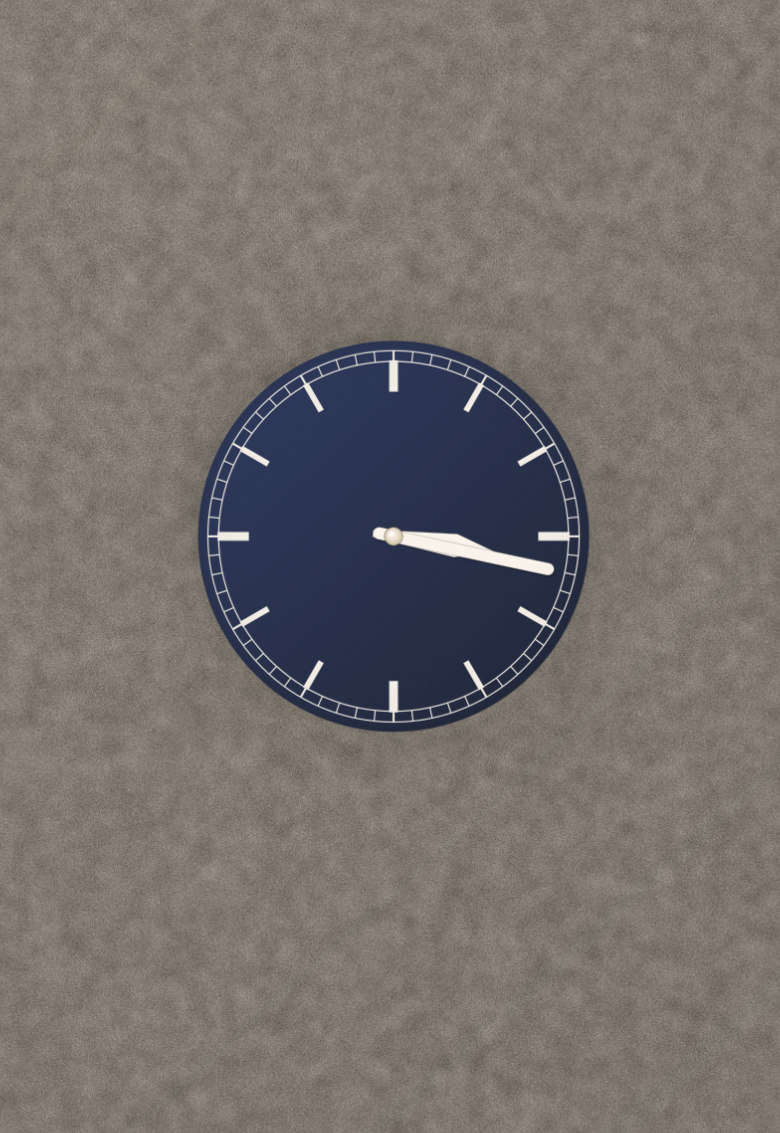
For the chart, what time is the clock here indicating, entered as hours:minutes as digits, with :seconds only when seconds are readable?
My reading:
3:17
